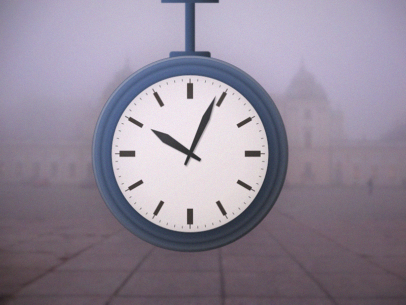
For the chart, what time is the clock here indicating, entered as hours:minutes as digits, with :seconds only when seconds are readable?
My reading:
10:04
